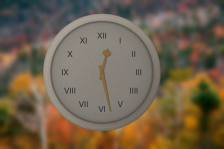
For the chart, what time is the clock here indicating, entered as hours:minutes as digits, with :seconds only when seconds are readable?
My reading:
12:28
